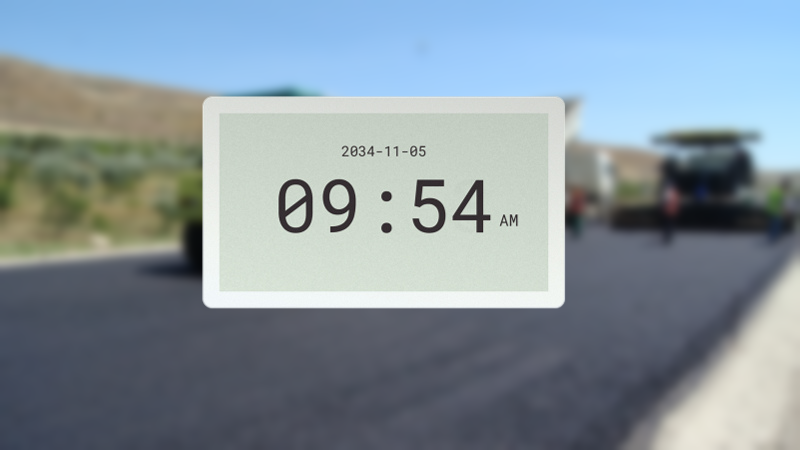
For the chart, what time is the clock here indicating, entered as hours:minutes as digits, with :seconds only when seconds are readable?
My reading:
9:54
